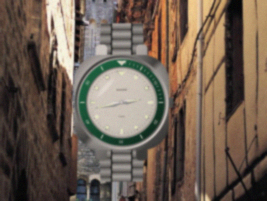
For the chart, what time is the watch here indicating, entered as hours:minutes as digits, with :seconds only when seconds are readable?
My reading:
2:43
